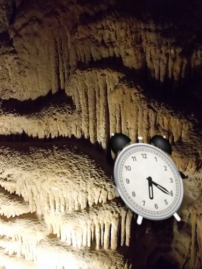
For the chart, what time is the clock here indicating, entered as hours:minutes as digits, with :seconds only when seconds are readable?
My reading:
6:21
